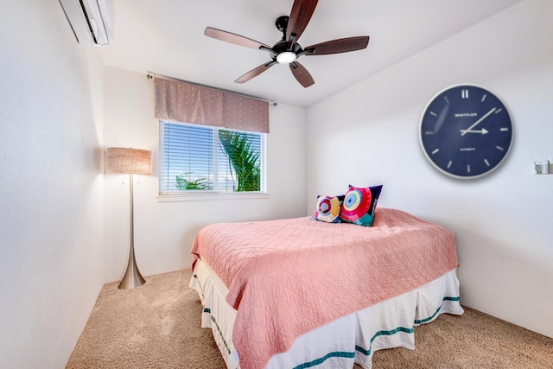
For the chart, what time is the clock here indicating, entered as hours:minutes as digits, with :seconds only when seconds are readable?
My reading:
3:09
